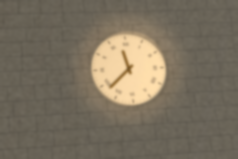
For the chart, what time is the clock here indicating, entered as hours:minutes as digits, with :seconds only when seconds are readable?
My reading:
11:38
